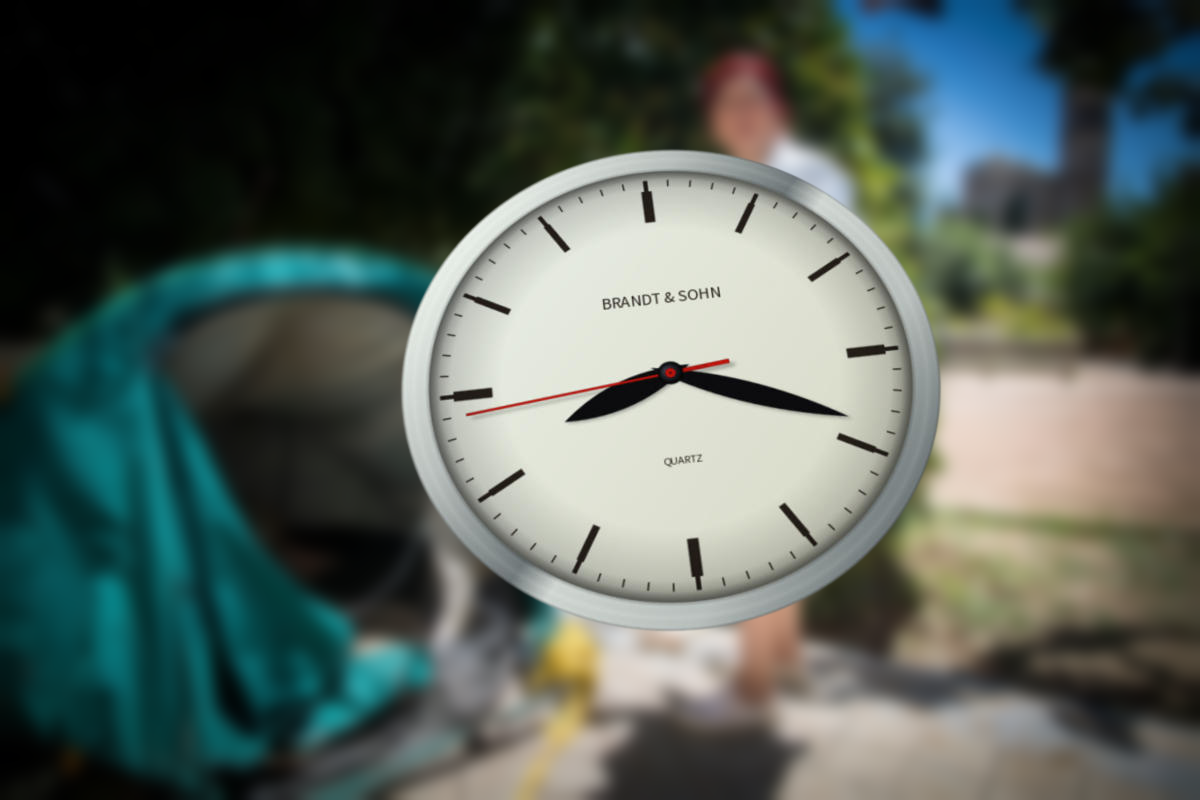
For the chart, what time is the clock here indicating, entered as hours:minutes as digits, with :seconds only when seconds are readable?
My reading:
8:18:44
